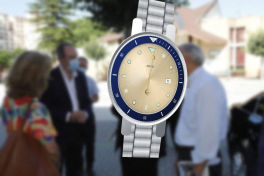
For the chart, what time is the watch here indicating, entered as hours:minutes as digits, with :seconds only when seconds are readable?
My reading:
6:01
